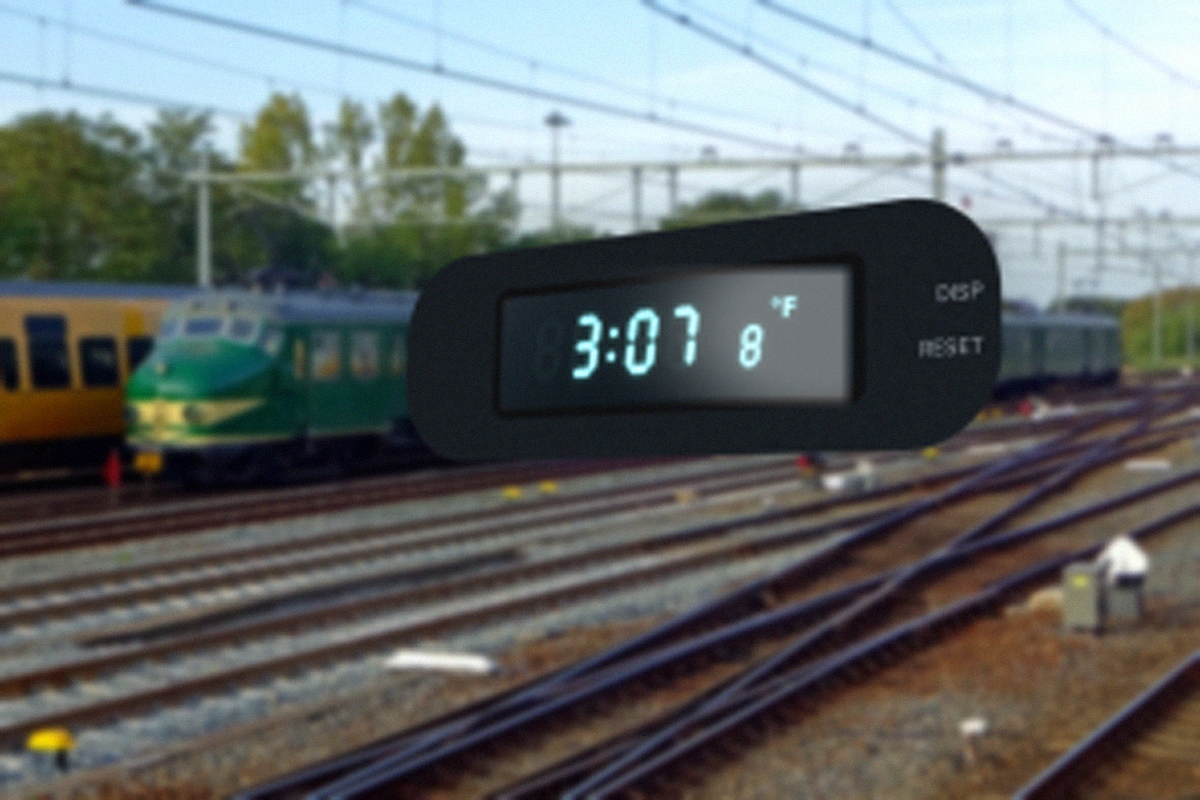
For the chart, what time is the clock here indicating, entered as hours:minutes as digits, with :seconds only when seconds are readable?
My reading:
3:07
